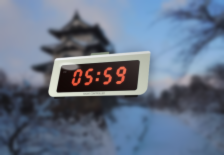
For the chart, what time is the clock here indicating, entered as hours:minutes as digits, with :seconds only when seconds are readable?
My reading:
5:59
